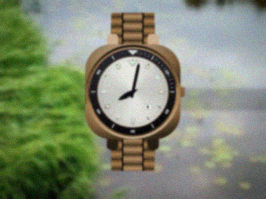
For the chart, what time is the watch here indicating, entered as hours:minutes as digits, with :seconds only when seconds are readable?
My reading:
8:02
